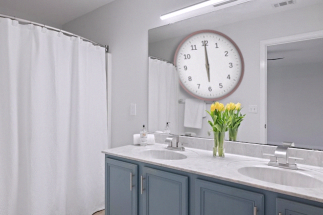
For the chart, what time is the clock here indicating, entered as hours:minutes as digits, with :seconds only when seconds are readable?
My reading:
6:00
